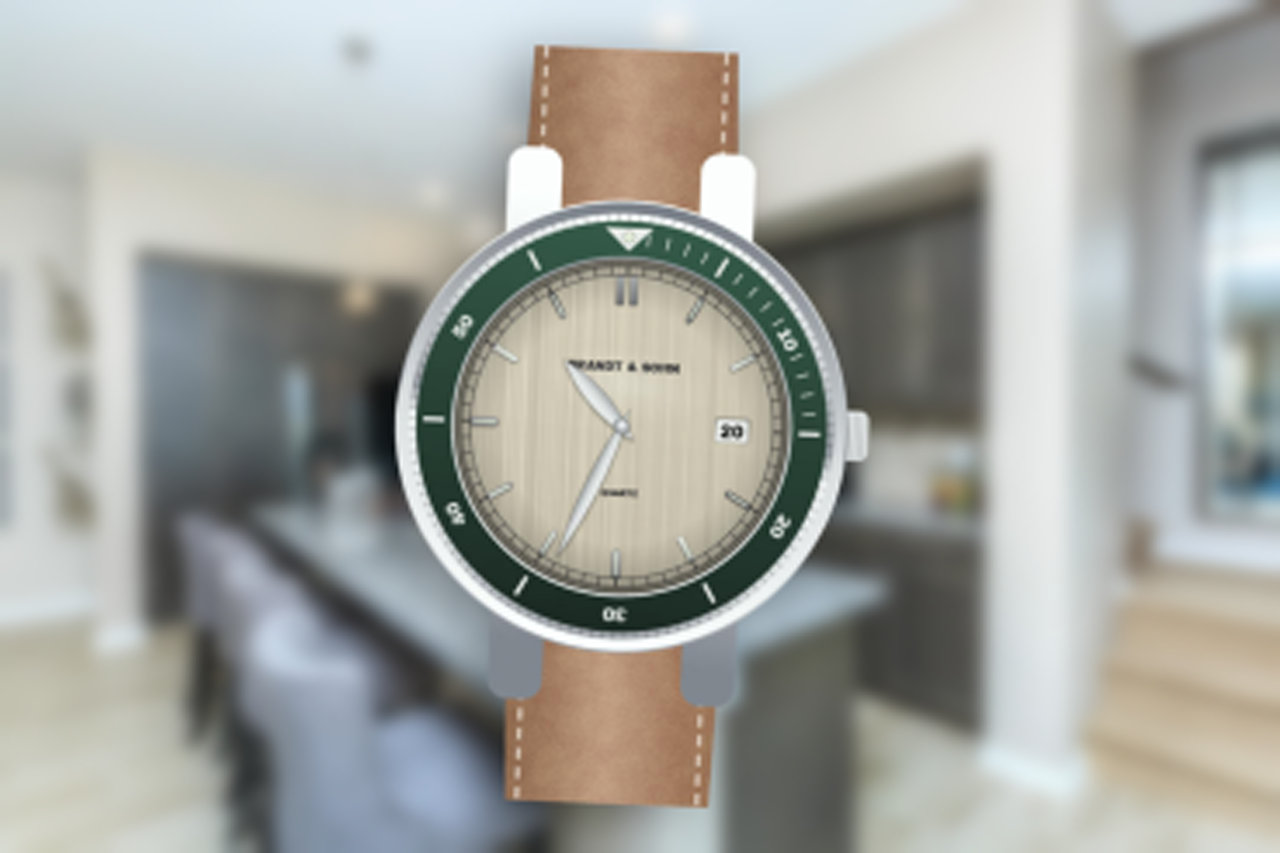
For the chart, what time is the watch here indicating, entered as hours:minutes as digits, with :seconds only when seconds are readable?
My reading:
10:34
